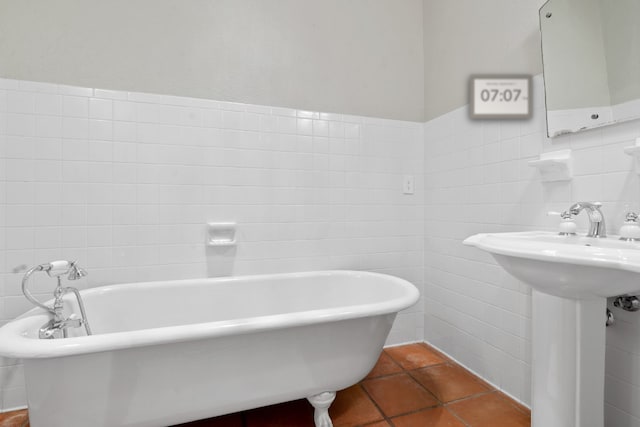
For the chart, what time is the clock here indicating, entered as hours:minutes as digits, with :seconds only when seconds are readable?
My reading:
7:07
